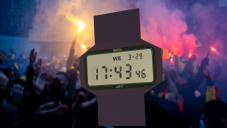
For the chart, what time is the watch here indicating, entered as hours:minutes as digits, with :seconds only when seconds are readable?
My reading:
17:43:46
